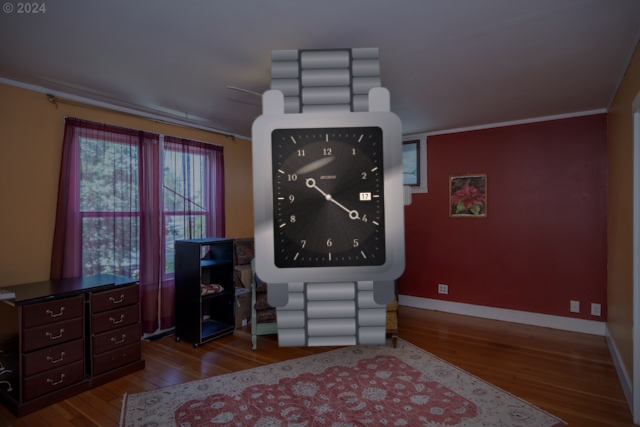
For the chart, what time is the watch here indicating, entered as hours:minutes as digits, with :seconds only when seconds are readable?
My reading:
10:21
